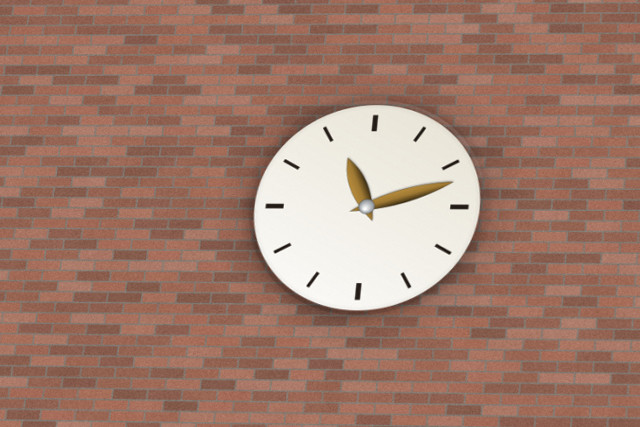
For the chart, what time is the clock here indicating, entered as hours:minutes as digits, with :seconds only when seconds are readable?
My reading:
11:12
